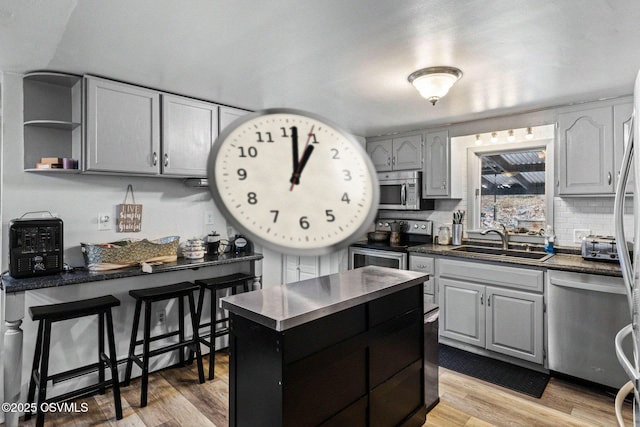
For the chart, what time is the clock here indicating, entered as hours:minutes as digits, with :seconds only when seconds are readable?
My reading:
1:01:04
